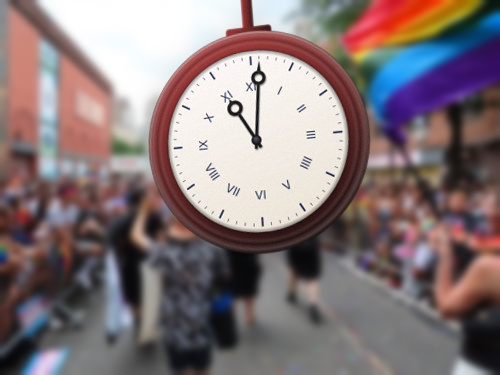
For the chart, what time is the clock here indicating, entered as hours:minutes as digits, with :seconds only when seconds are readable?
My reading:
11:01
